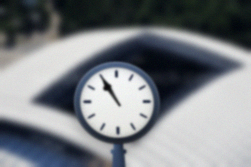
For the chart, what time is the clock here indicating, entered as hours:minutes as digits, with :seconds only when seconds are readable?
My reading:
10:55
